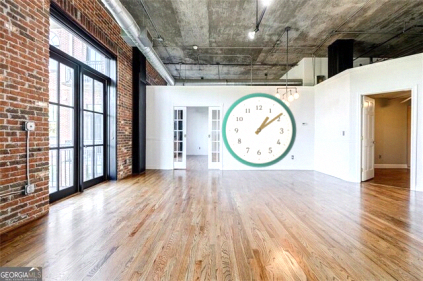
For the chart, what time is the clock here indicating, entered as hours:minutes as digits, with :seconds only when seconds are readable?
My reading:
1:09
